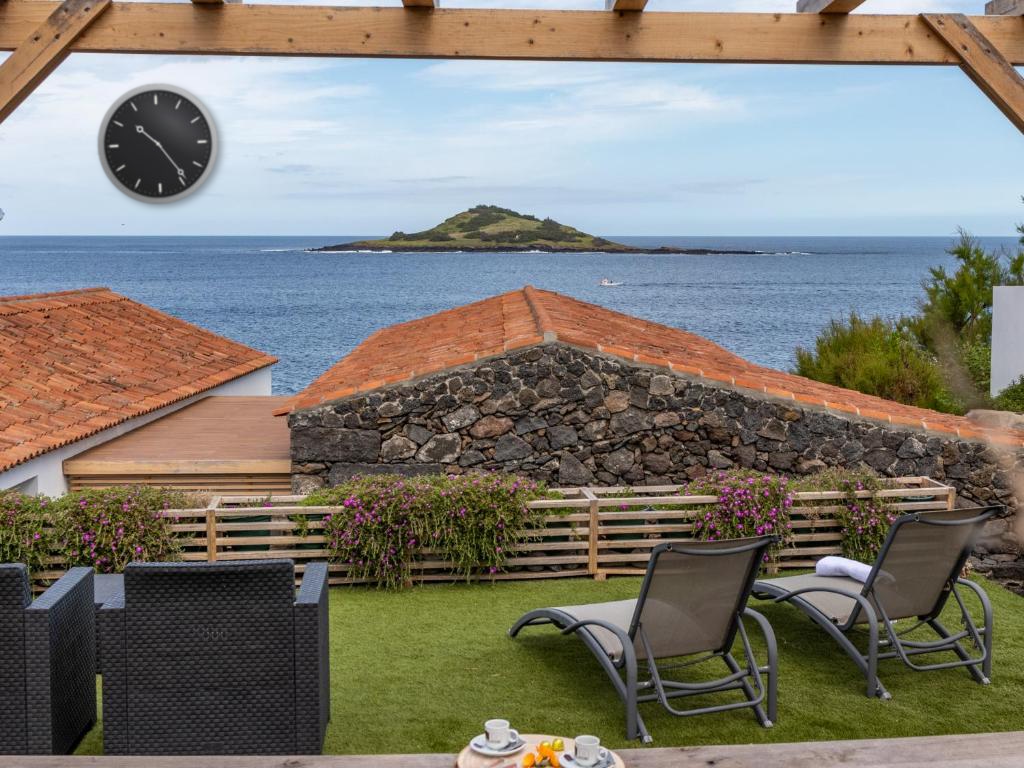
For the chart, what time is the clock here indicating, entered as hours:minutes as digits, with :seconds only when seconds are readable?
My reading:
10:24
